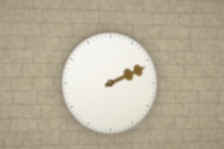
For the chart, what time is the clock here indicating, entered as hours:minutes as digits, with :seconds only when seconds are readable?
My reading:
2:11
